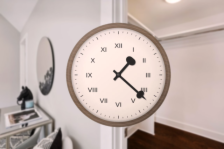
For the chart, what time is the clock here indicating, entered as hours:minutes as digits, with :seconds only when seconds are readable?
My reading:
1:22
